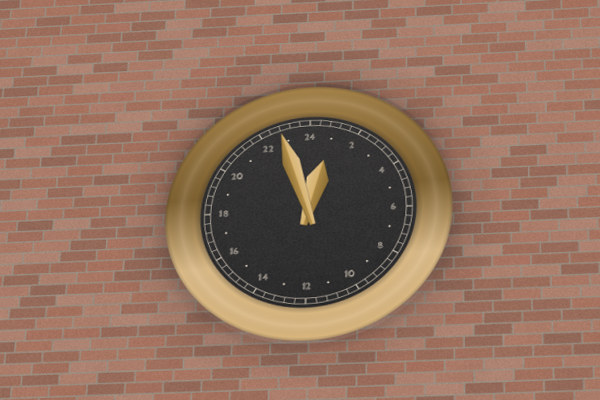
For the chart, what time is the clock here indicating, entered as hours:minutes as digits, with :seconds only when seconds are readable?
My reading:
0:57
